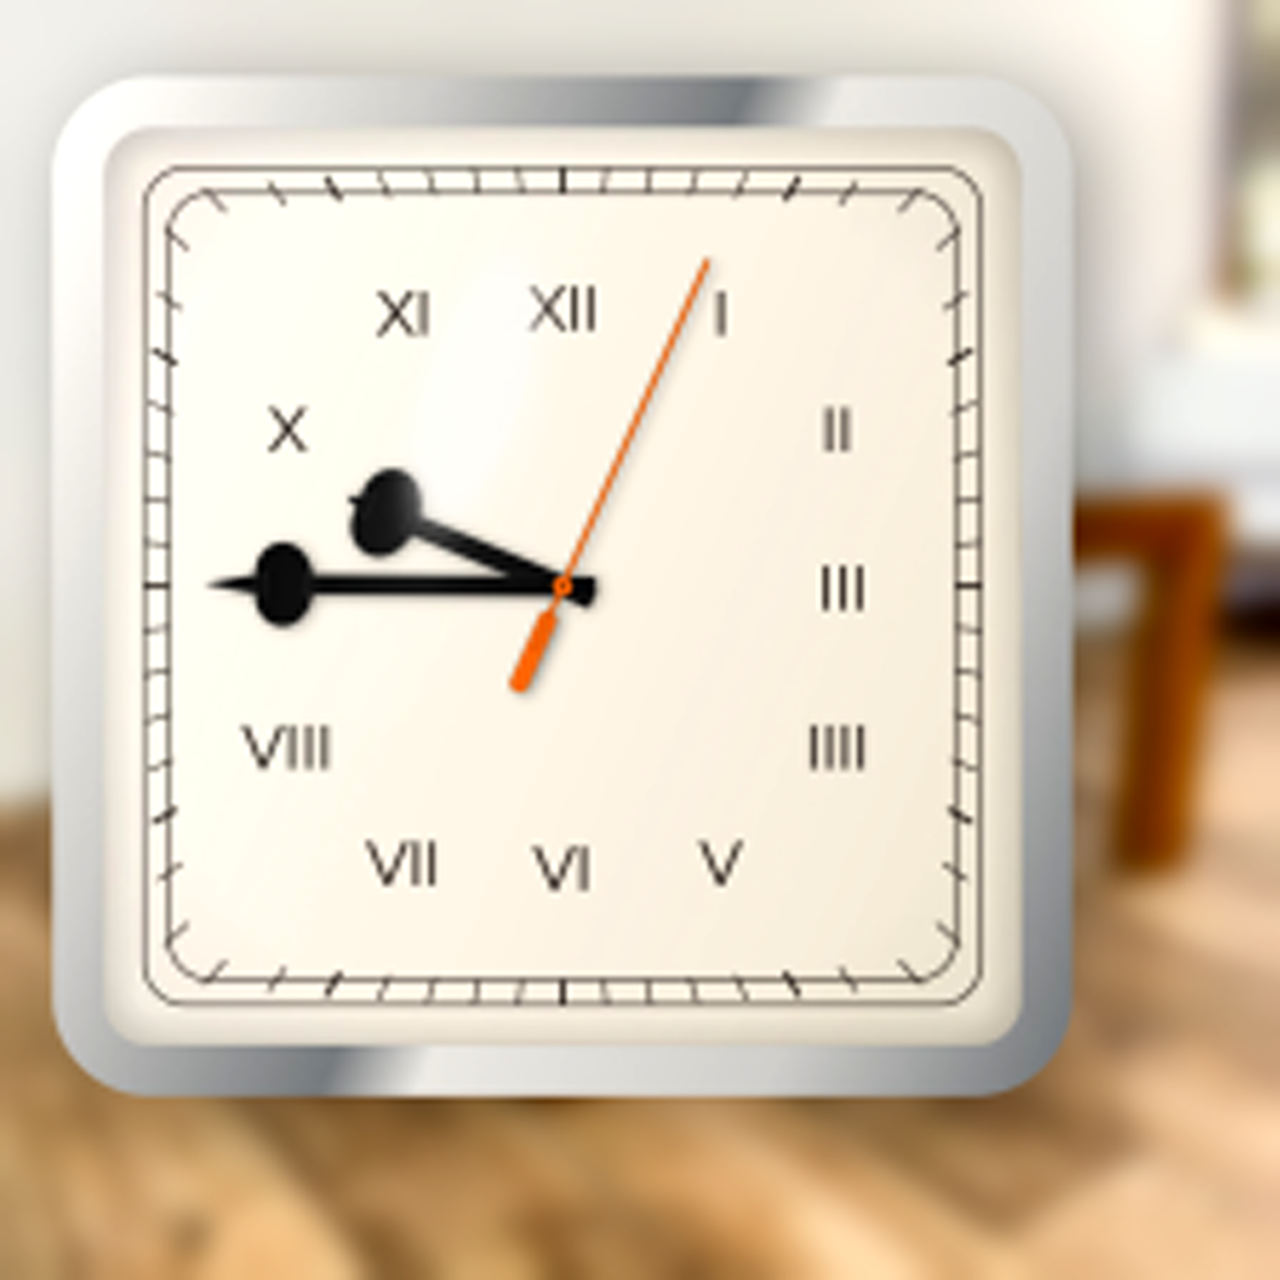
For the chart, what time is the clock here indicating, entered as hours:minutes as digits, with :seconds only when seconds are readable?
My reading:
9:45:04
